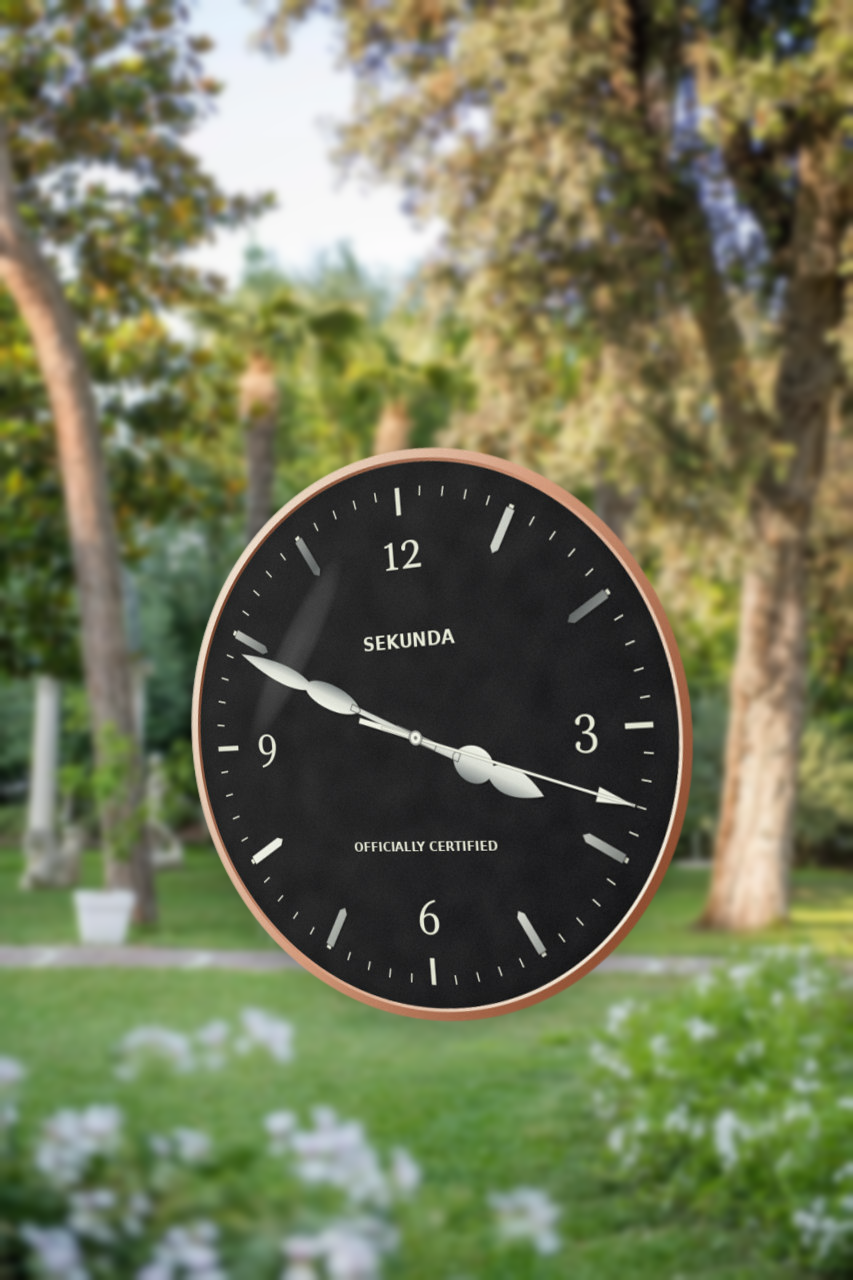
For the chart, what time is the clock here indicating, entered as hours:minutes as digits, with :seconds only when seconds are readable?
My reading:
3:49:18
